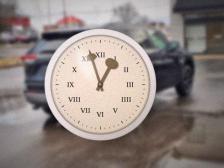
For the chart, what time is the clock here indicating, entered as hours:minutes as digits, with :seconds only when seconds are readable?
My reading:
12:57
